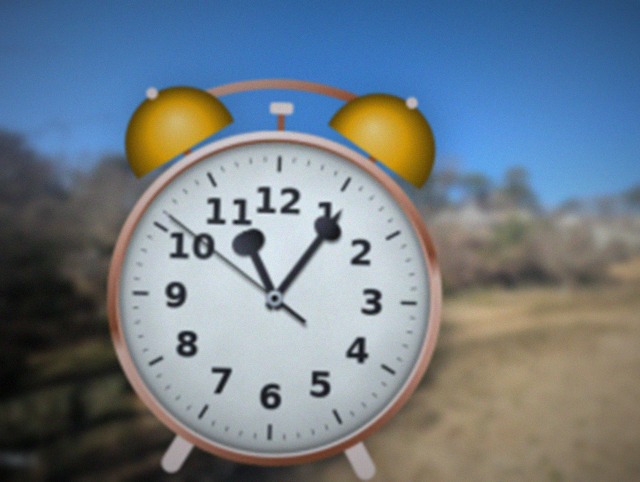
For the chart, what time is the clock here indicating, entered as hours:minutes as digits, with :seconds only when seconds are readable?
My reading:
11:05:51
